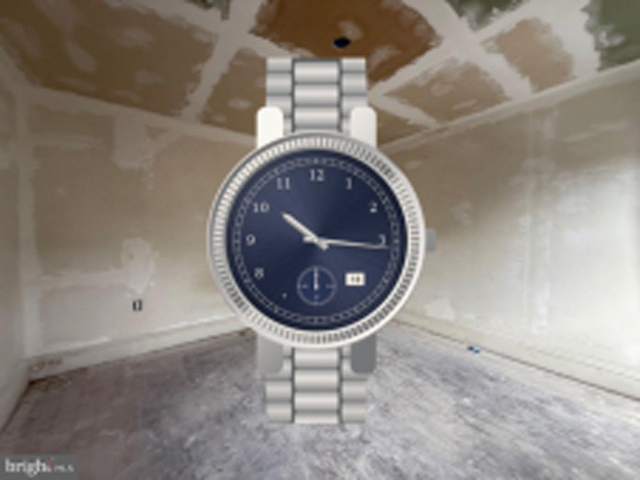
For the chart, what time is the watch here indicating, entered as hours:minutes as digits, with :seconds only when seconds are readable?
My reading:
10:16
